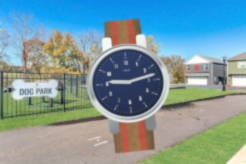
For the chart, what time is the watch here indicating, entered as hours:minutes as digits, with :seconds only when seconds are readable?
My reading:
9:13
